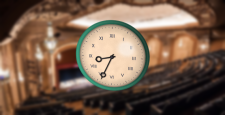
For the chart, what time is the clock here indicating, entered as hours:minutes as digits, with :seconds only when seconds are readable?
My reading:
8:34
